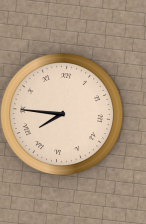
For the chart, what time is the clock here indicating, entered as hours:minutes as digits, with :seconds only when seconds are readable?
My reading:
7:45
